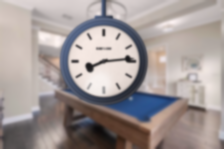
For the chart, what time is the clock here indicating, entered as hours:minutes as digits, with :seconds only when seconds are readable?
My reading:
8:14
